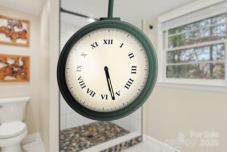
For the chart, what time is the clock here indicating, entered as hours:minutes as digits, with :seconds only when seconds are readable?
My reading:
5:27
